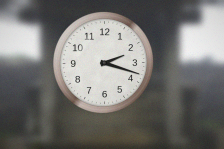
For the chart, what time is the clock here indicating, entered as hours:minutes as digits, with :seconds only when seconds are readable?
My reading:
2:18
